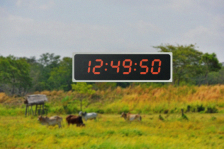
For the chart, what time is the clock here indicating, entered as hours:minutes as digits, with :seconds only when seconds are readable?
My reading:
12:49:50
